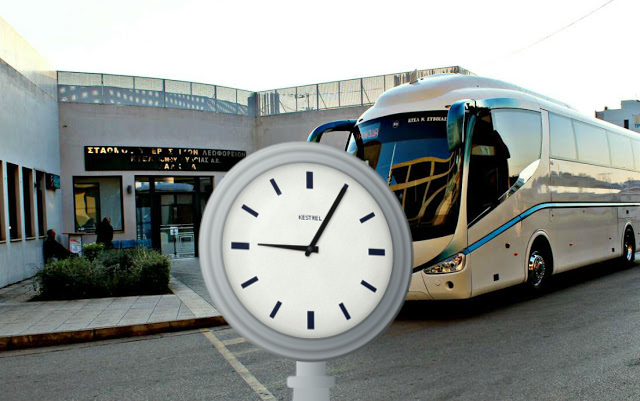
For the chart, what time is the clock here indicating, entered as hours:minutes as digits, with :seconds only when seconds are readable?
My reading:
9:05
